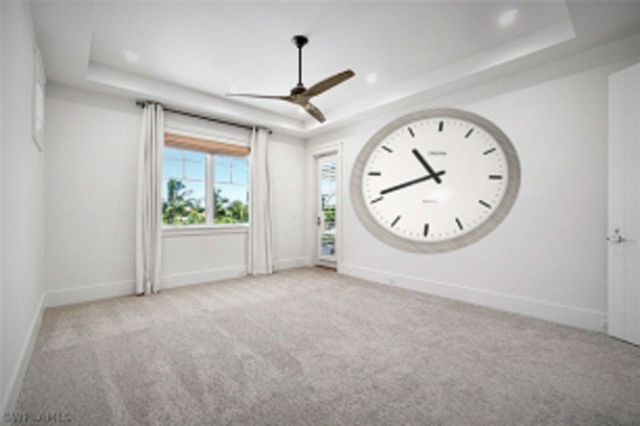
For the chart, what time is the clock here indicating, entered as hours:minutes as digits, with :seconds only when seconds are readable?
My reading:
10:41
